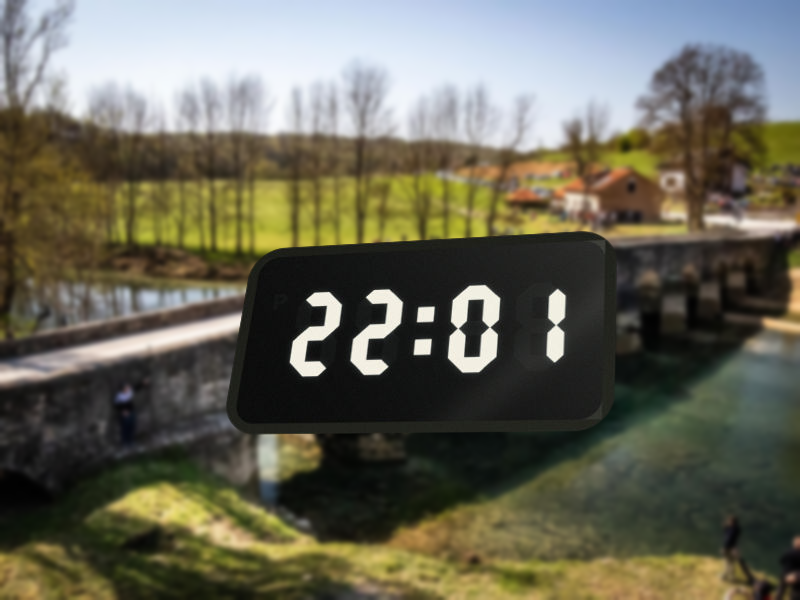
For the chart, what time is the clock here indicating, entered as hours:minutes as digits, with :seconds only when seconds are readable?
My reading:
22:01
